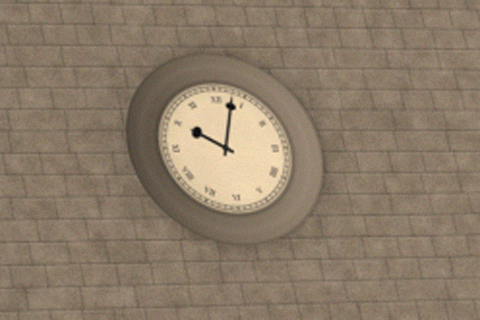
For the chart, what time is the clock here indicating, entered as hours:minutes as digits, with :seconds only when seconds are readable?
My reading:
10:03
